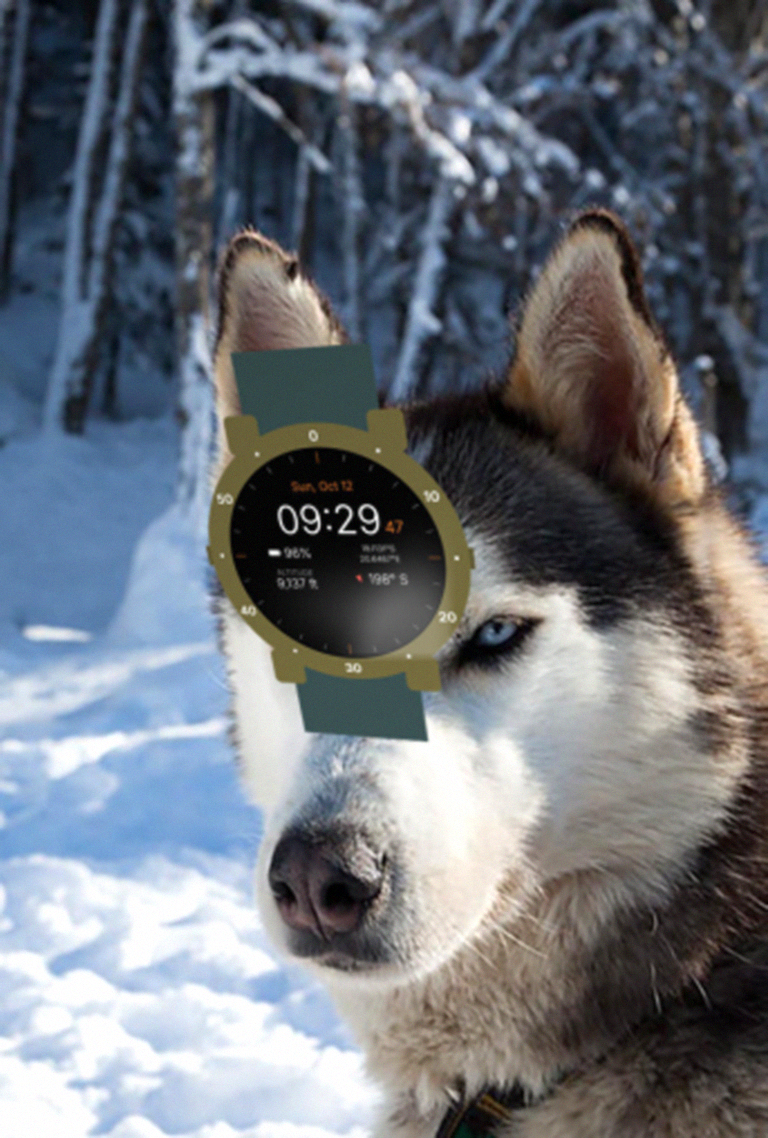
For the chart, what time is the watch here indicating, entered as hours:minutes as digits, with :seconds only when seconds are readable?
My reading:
9:29
